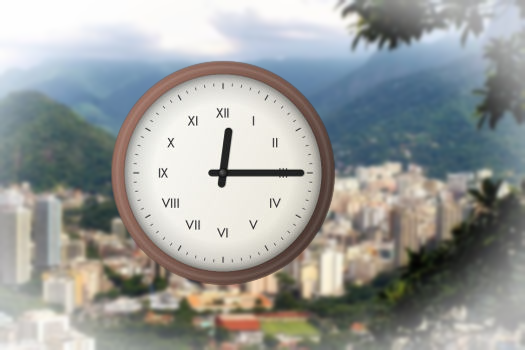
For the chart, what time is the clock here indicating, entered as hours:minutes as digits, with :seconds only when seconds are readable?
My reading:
12:15
